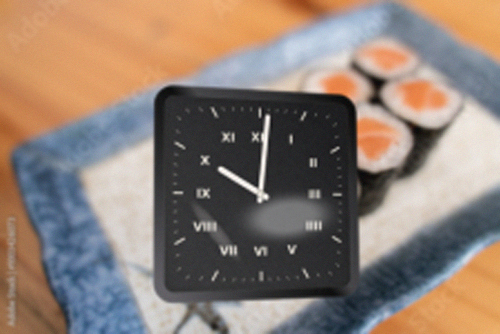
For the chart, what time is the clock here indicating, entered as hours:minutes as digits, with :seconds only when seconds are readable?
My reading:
10:01
